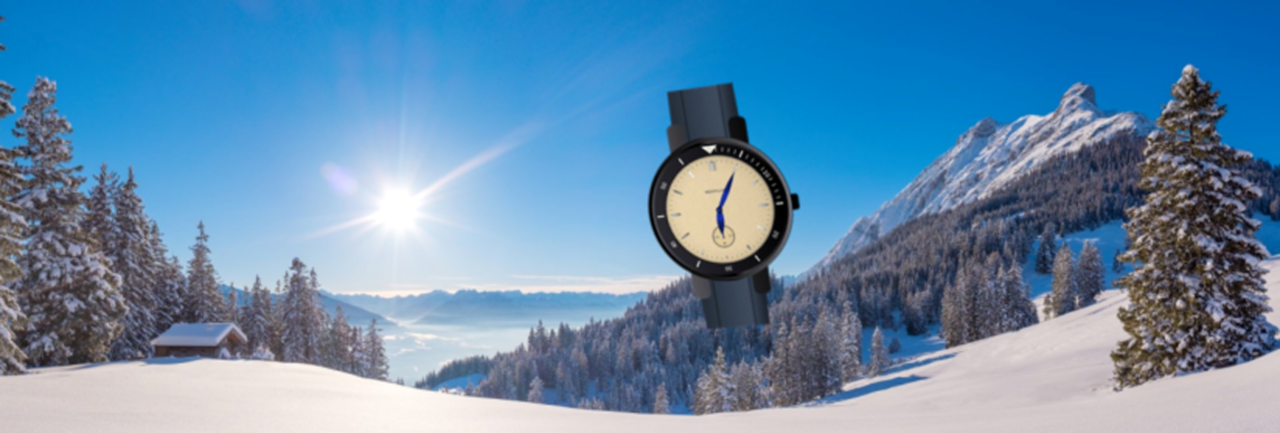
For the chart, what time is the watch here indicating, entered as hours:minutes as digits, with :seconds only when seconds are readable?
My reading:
6:05
